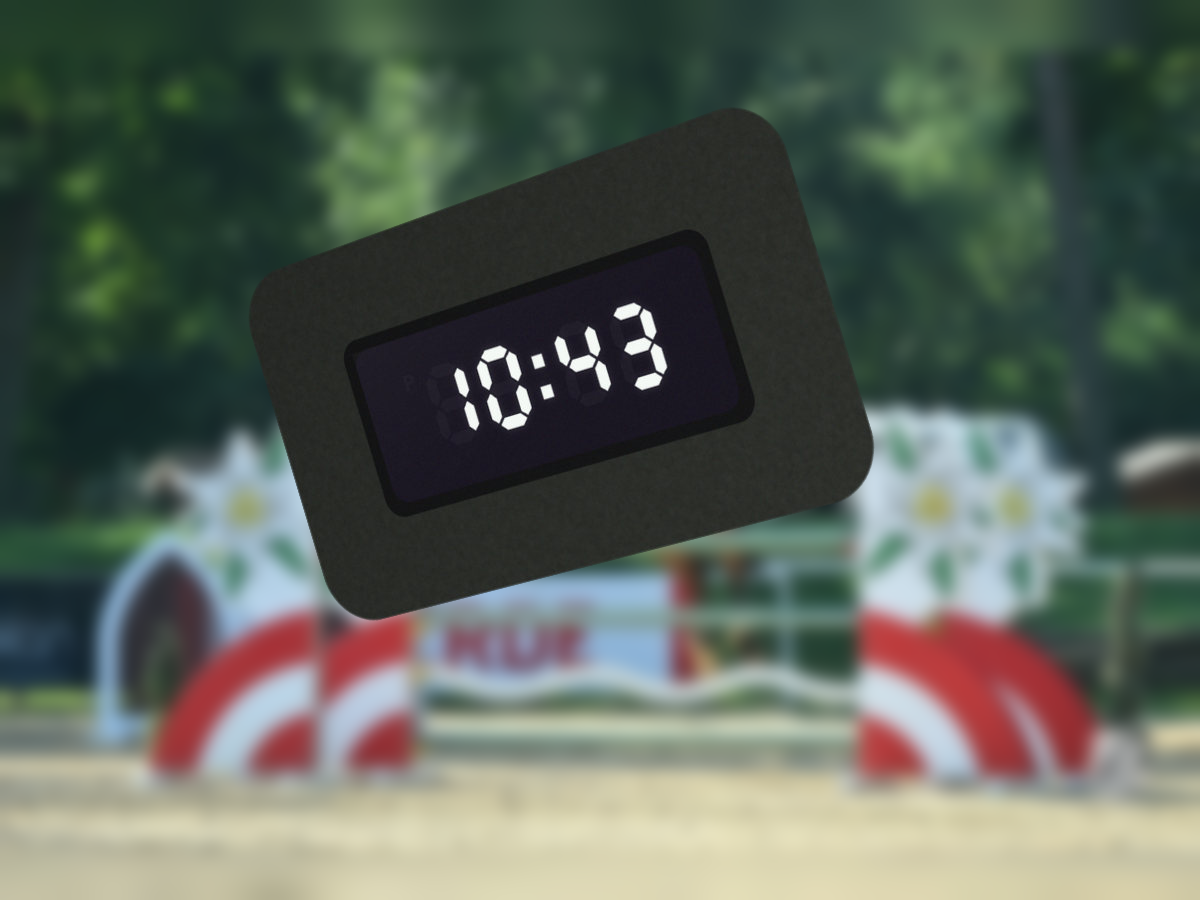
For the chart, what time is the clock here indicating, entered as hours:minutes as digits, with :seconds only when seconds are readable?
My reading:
10:43
